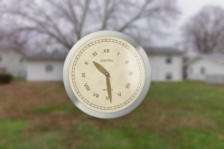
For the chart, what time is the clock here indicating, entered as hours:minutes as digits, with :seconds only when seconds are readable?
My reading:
10:29
